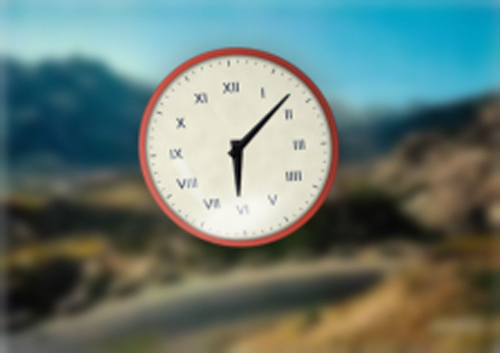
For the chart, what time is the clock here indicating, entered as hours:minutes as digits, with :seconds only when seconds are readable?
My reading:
6:08
